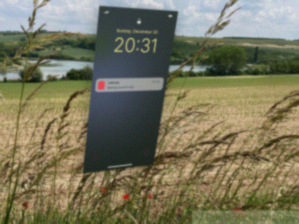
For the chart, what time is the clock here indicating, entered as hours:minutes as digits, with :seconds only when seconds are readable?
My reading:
20:31
